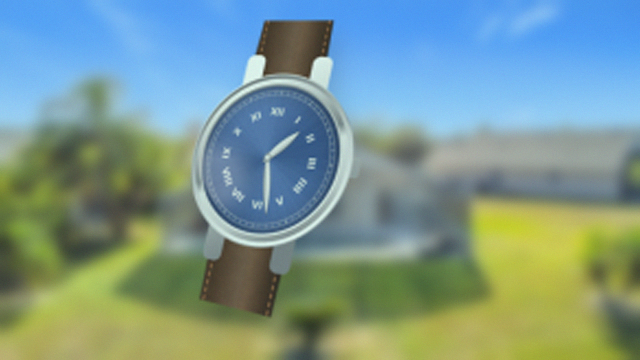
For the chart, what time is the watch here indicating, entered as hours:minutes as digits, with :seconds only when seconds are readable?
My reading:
1:28
